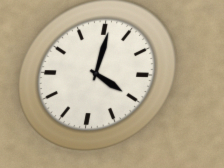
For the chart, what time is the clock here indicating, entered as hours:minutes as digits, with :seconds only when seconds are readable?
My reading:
4:01
